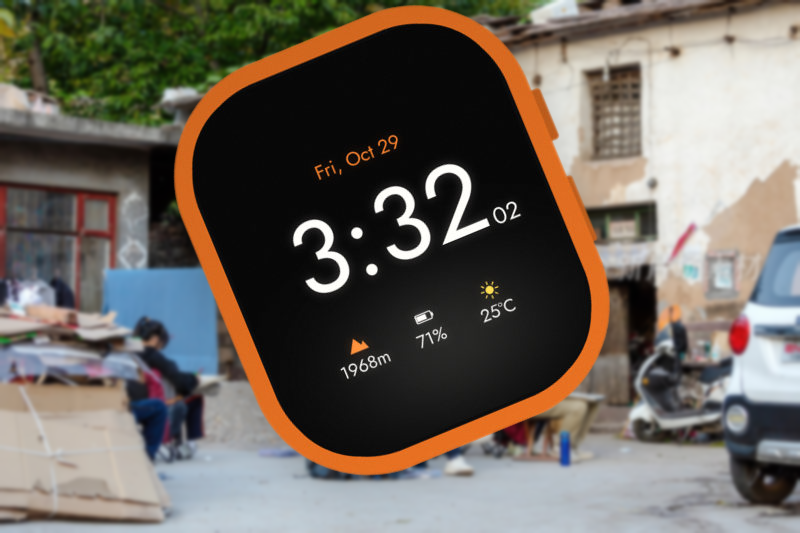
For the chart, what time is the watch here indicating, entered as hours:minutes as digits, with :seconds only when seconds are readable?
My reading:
3:32:02
